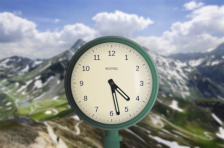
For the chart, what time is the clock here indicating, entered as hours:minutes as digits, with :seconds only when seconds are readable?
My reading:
4:28
